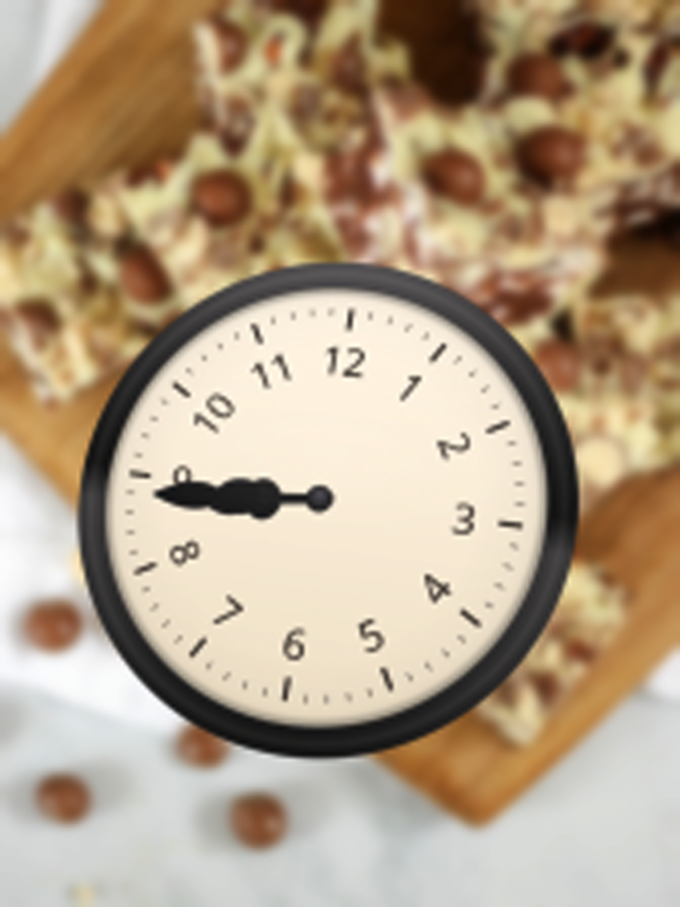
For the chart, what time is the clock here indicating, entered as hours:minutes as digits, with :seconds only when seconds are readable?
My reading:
8:44
